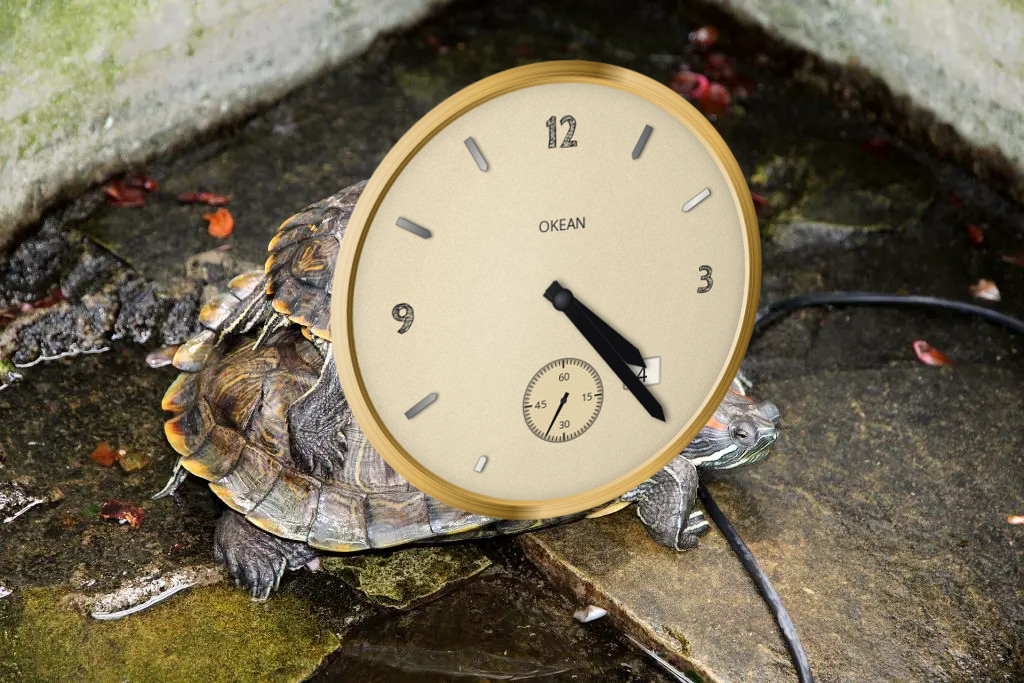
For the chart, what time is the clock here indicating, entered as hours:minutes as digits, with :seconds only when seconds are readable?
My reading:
4:23:35
